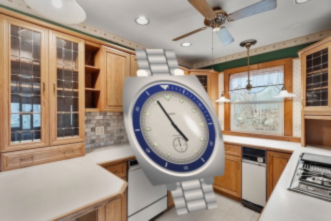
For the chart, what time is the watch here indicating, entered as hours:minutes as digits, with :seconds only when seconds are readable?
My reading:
4:56
